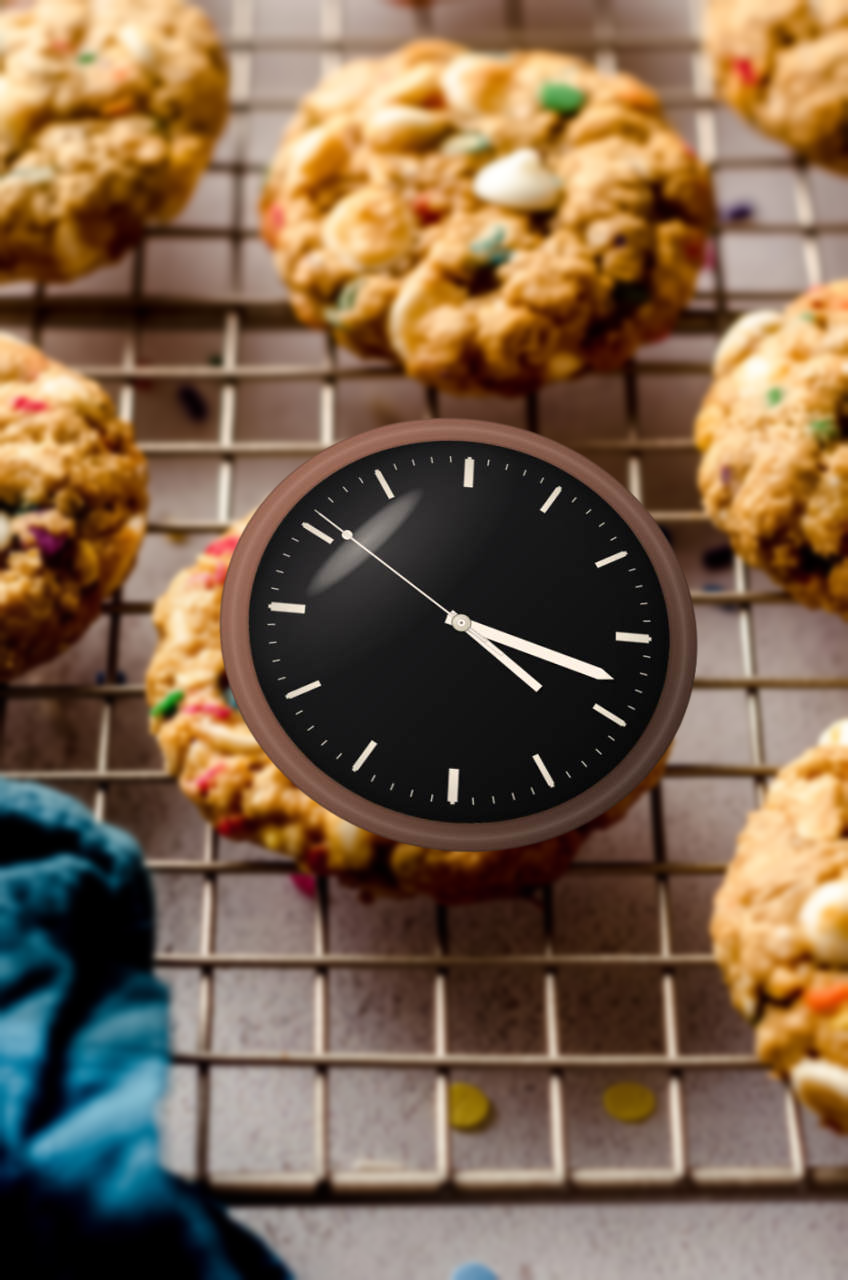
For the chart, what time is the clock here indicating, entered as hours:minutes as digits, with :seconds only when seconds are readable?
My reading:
4:17:51
